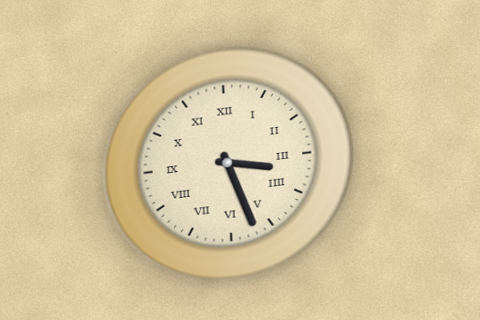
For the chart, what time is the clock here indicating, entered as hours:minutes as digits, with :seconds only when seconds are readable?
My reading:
3:27
